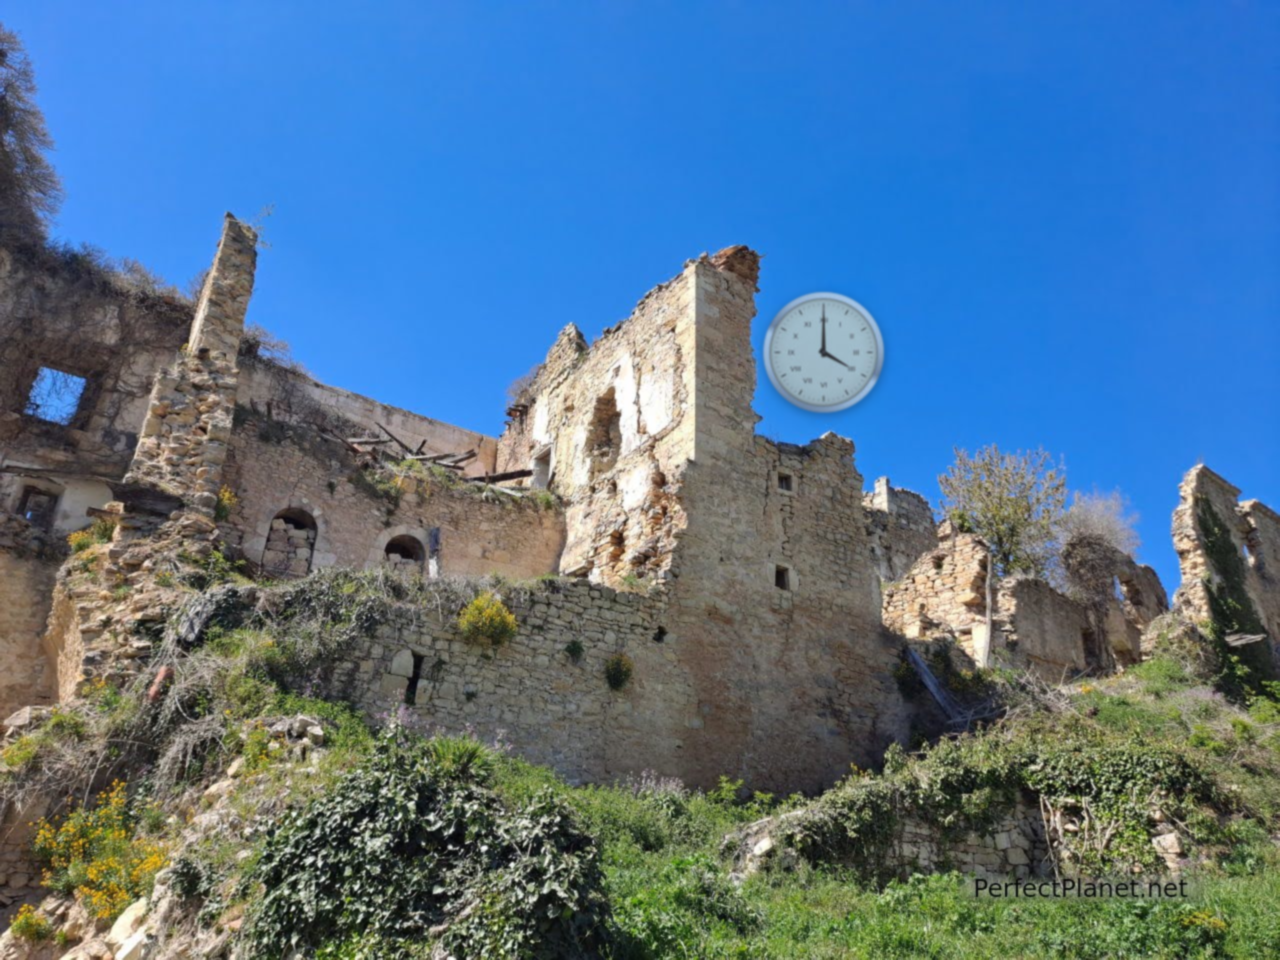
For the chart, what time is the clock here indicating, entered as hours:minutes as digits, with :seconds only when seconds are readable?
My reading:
4:00
